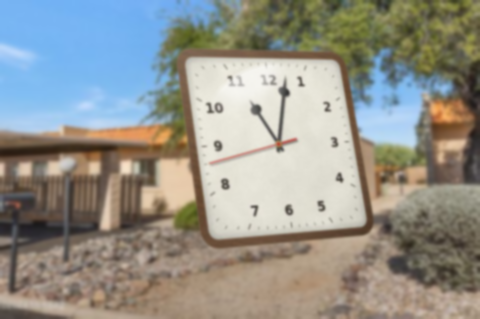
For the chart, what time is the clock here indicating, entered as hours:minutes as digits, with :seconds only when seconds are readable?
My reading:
11:02:43
